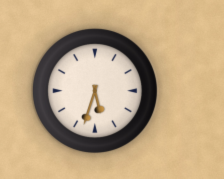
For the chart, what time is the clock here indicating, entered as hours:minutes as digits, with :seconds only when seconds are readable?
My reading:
5:33
